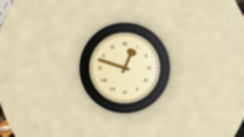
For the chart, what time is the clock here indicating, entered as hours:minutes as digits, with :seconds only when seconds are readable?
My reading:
12:48
